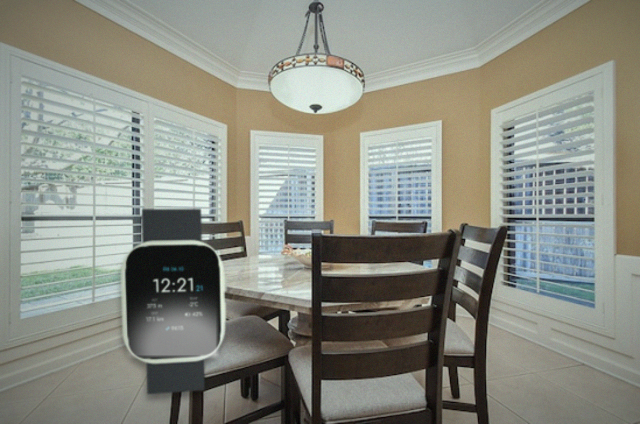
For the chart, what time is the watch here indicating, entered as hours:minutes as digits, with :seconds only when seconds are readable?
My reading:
12:21
